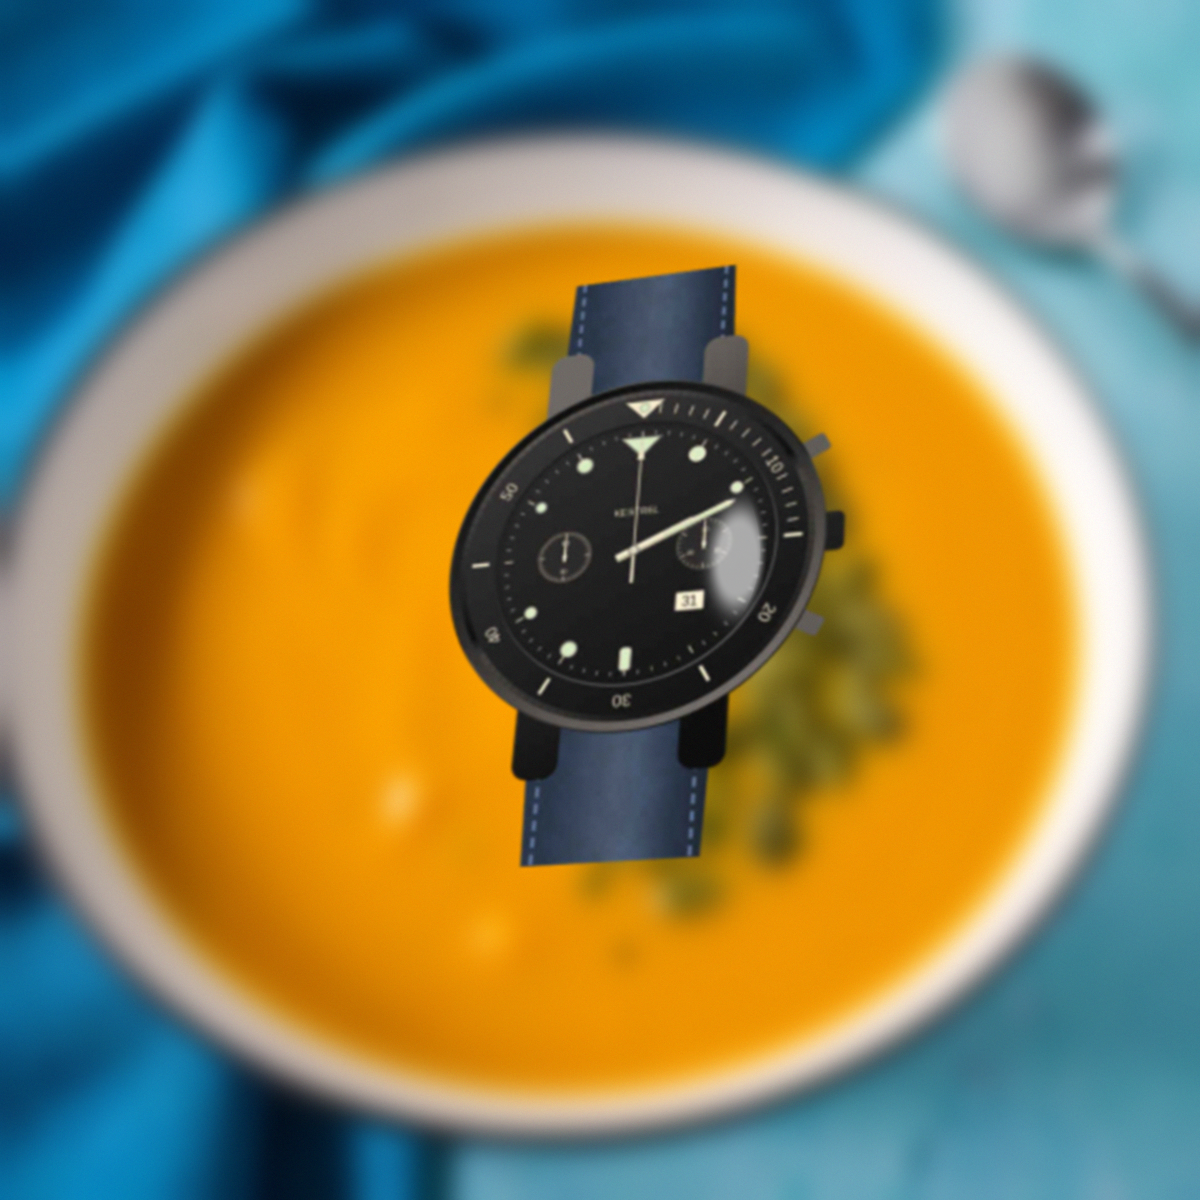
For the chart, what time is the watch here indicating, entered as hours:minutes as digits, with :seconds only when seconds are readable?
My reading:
2:11
